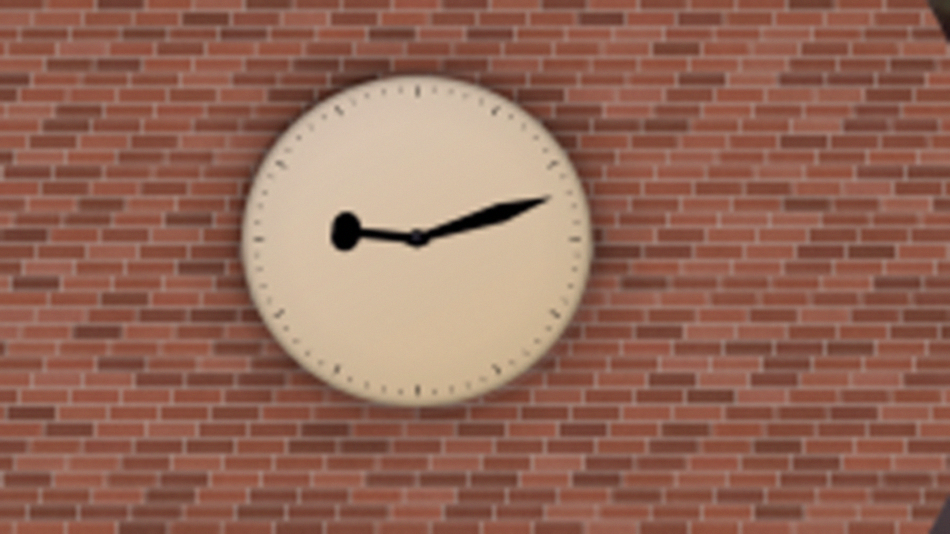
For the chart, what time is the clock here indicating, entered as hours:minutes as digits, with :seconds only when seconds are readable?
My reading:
9:12
